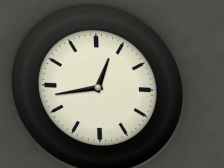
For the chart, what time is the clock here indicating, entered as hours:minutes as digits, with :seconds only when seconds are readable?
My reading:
12:43
